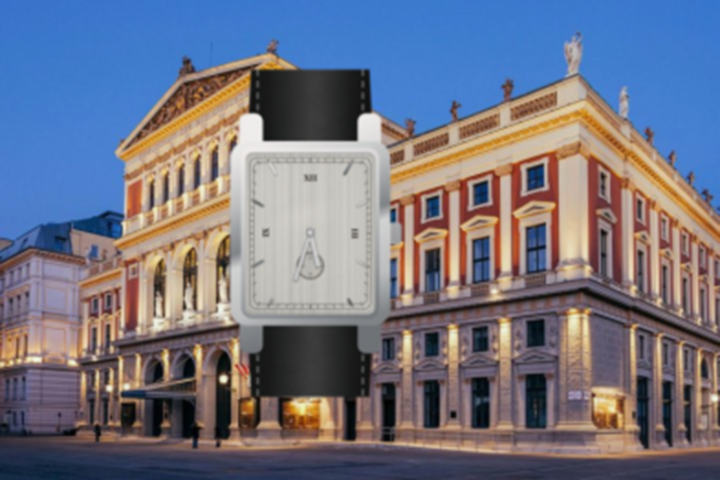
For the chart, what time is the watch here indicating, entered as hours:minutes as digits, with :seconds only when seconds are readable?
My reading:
5:33
